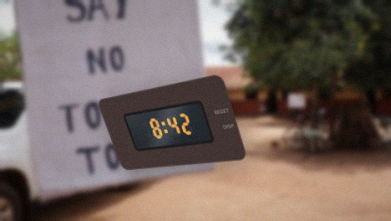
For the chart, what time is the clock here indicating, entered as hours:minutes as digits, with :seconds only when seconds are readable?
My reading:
8:42
